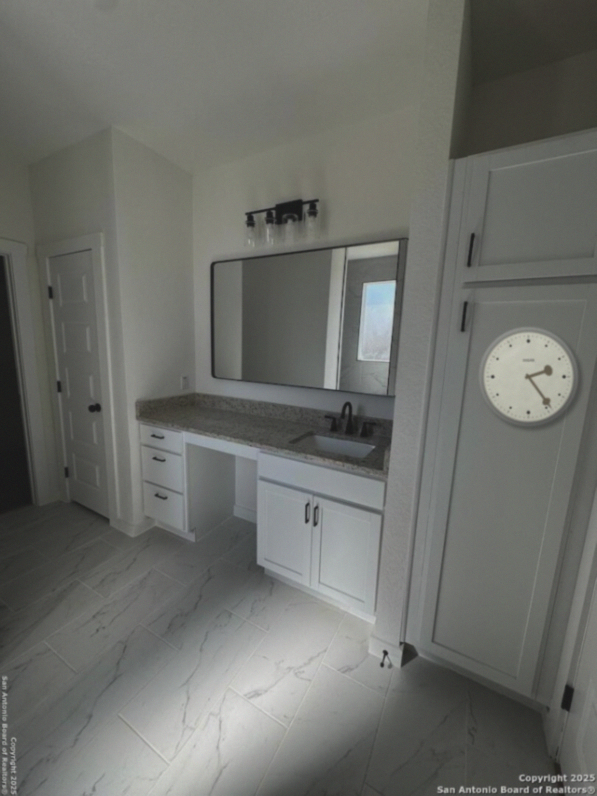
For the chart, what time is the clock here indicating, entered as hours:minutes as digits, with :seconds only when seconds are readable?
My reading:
2:24
